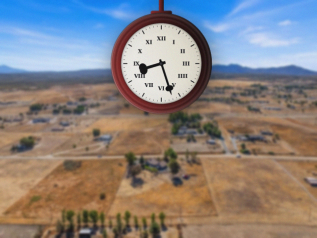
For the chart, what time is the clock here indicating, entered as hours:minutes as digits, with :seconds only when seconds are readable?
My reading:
8:27
